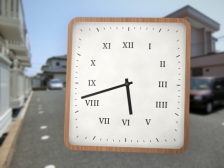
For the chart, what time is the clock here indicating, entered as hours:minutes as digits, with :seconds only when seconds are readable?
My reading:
5:42
